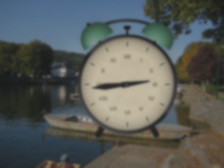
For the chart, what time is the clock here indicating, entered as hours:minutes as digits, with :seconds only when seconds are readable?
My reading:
2:44
